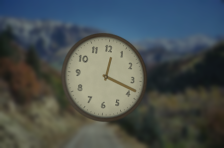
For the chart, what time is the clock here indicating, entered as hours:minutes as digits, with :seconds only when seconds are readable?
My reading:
12:18
